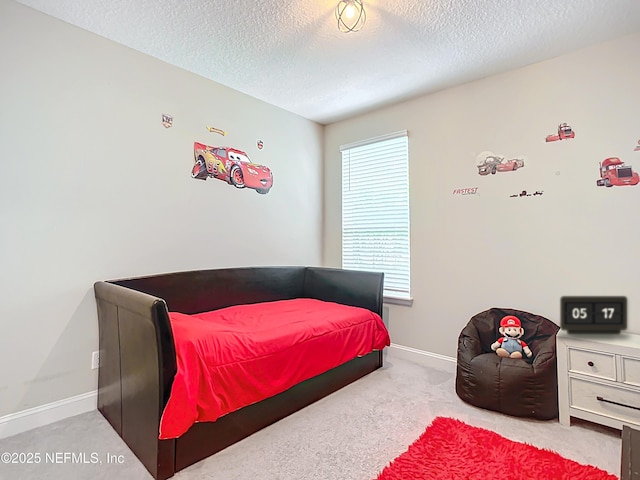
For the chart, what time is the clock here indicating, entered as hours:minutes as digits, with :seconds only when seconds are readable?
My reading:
5:17
